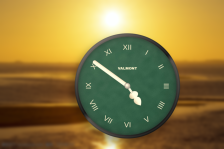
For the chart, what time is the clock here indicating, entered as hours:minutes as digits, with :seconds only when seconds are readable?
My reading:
4:51
